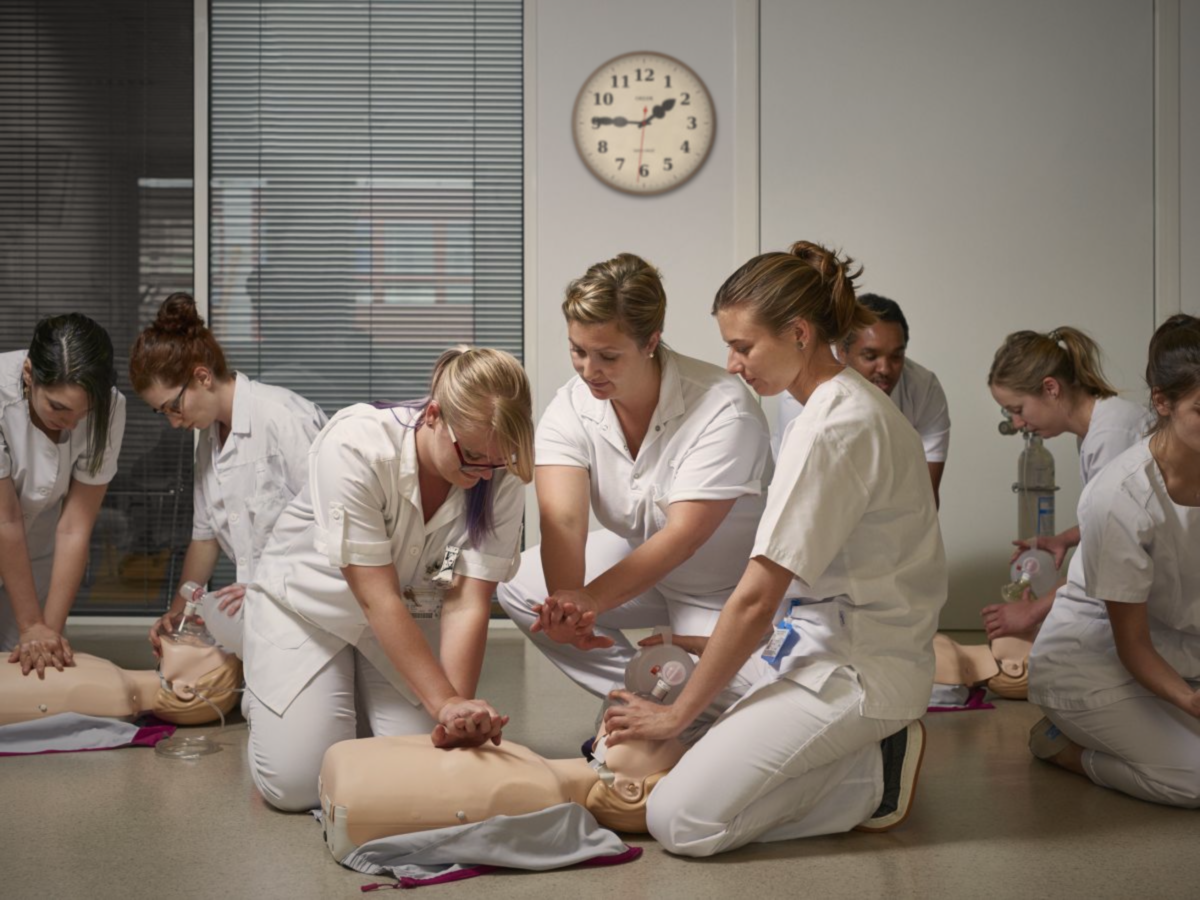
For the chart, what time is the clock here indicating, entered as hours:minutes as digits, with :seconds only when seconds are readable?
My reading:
1:45:31
